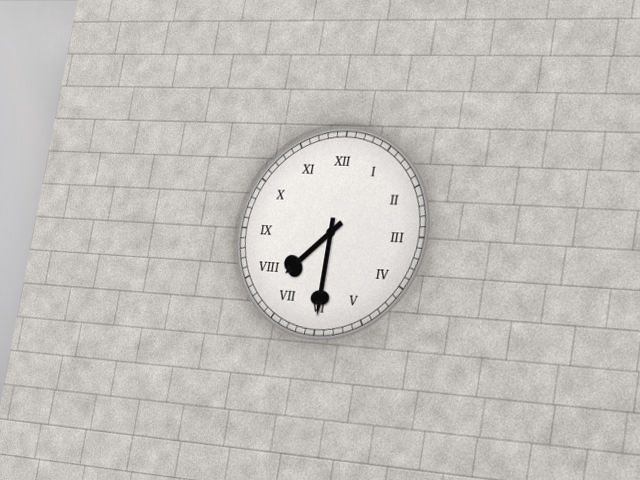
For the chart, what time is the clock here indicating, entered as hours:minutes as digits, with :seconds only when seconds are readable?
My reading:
7:30
